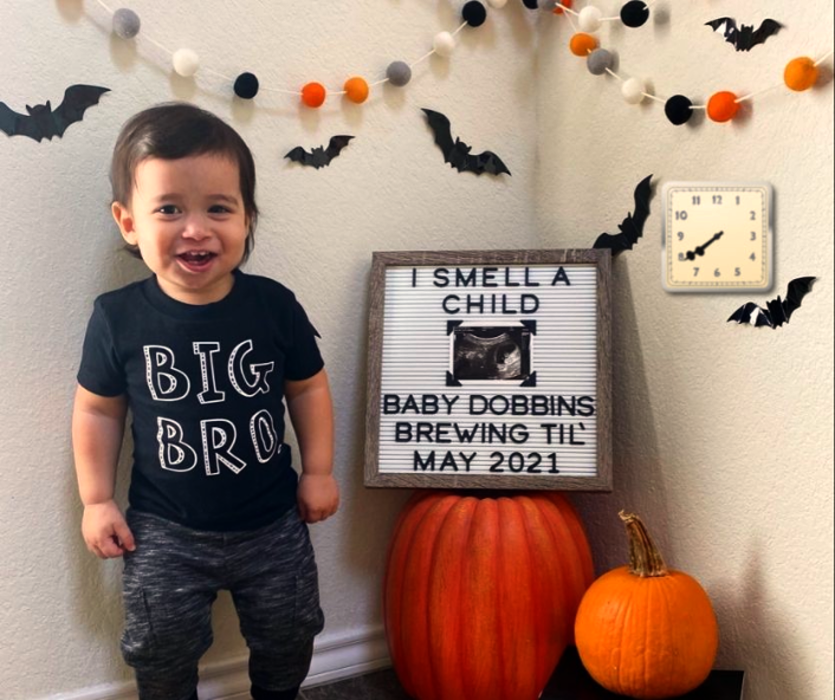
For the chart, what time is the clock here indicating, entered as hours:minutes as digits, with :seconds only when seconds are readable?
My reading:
7:39
